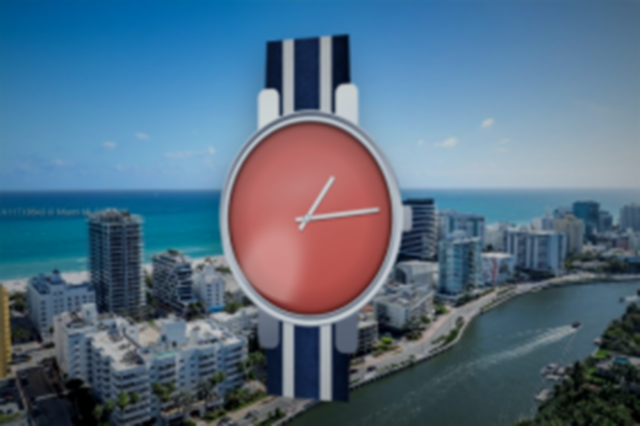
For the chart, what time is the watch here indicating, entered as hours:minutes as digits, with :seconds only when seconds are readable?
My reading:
1:14
